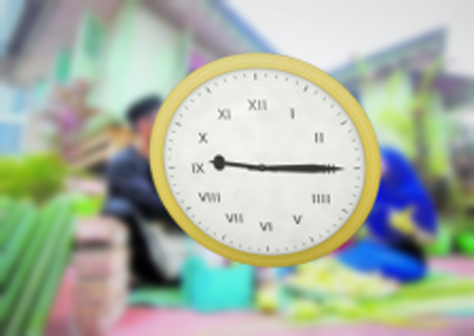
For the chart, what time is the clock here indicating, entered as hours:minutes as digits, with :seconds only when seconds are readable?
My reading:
9:15
